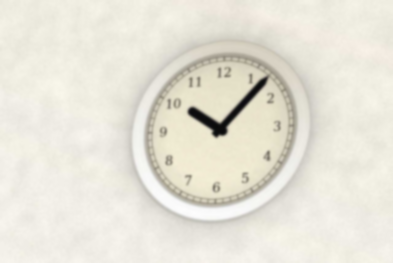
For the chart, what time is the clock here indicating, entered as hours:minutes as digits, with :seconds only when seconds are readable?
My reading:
10:07
